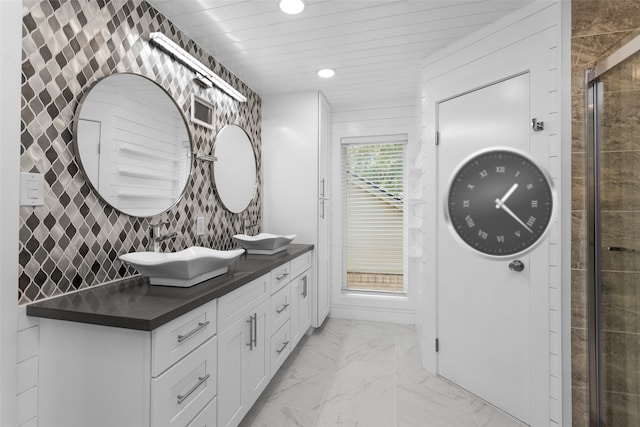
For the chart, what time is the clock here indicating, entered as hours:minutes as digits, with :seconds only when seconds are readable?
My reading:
1:22
